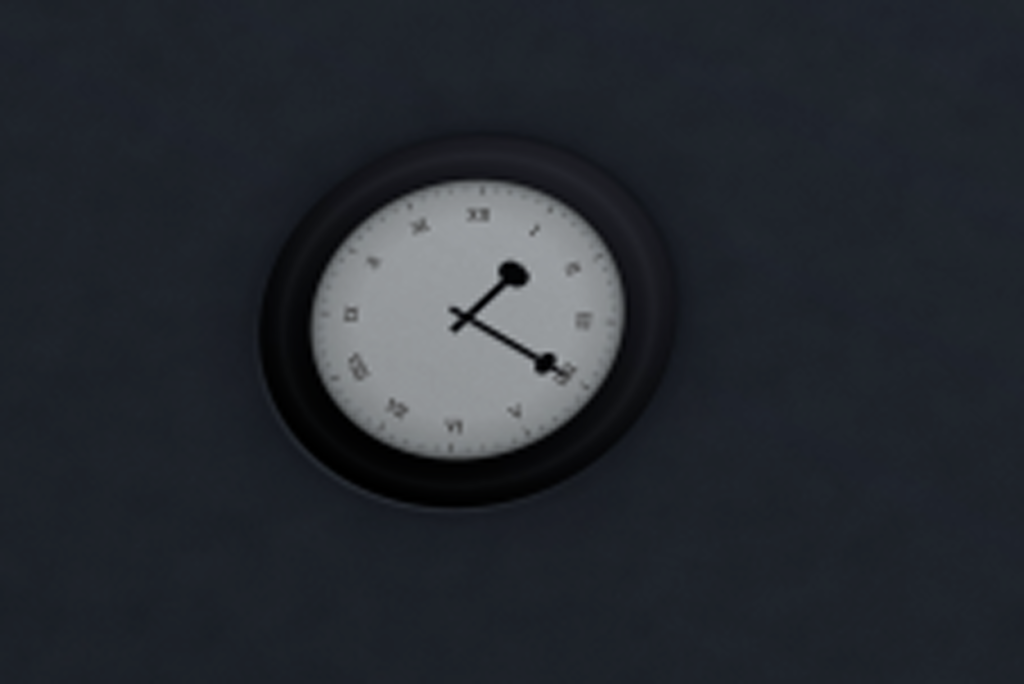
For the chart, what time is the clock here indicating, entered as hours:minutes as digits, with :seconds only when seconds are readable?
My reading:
1:20
